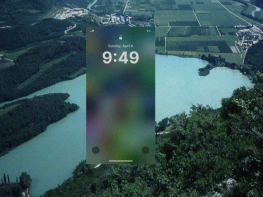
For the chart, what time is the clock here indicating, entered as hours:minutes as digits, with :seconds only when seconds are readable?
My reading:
9:49
